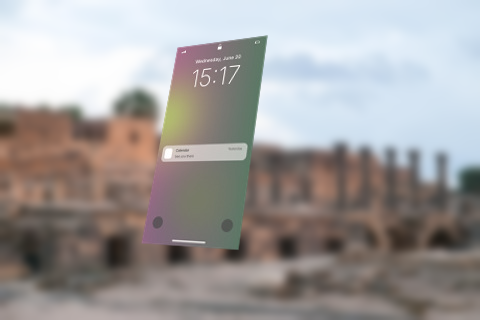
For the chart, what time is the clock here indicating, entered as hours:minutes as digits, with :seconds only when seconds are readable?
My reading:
15:17
